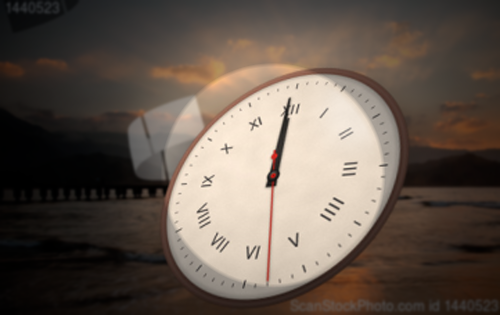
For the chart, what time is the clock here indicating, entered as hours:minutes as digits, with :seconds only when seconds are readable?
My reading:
11:59:28
